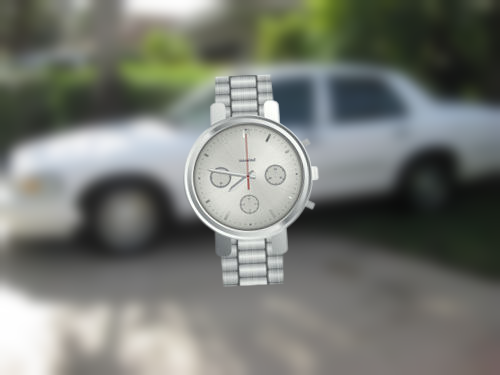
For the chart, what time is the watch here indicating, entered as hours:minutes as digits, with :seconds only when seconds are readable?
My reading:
7:47
